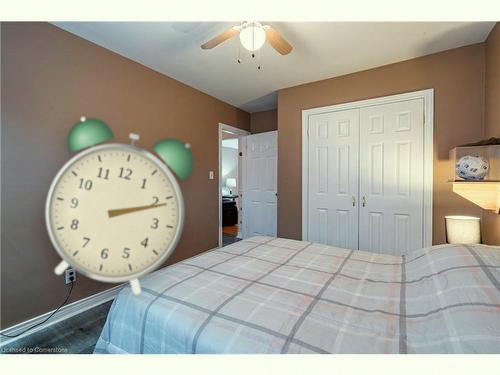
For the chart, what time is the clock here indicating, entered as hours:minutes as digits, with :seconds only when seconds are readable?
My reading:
2:11
